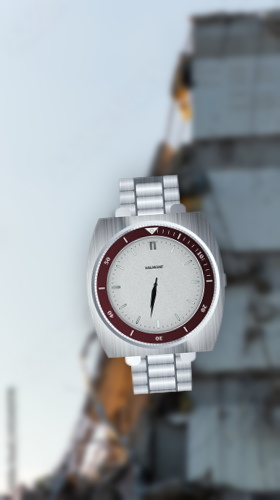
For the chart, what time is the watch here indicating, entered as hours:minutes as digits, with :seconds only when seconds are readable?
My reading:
6:32
